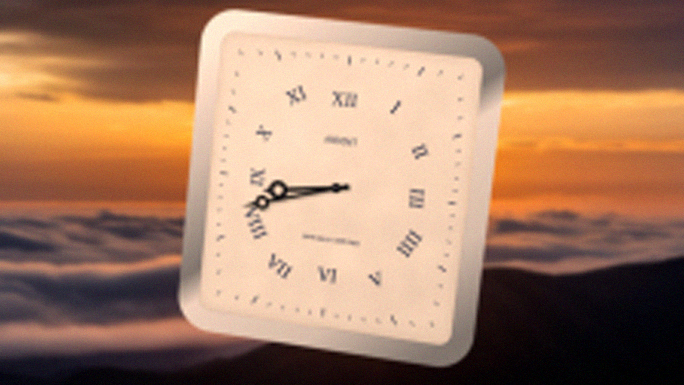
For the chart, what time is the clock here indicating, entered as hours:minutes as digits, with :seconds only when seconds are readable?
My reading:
8:42
